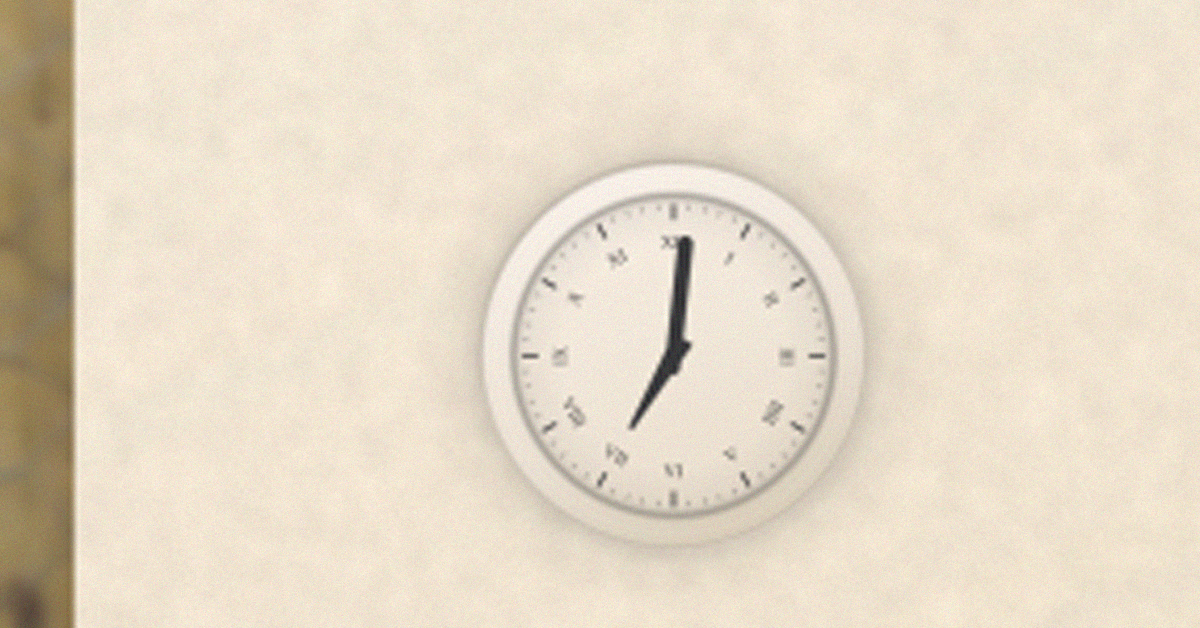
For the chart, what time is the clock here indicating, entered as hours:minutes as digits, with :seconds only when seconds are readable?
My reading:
7:01
